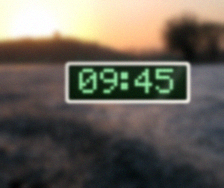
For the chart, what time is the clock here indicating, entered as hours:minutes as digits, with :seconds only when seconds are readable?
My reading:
9:45
